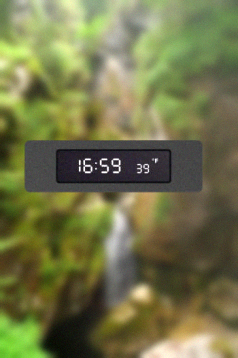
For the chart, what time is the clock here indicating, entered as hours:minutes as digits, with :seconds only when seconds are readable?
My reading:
16:59
